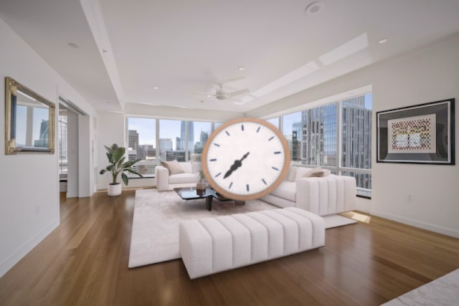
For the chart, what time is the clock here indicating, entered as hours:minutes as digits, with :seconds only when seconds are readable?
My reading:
7:38
